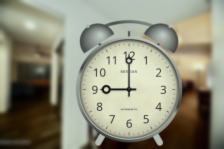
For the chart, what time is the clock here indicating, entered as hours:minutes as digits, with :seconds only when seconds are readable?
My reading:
9:00
